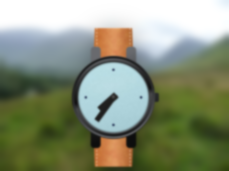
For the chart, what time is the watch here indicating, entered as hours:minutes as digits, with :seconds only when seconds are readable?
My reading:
7:36
